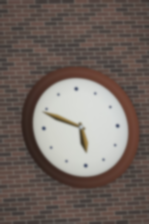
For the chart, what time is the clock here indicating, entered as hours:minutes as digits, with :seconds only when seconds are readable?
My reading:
5:49
